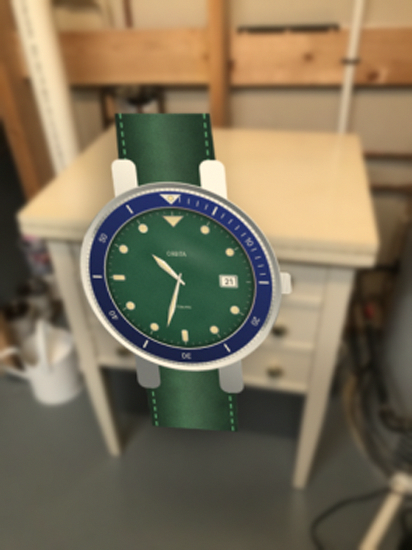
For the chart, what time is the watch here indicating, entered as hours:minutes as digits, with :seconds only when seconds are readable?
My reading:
10:33
